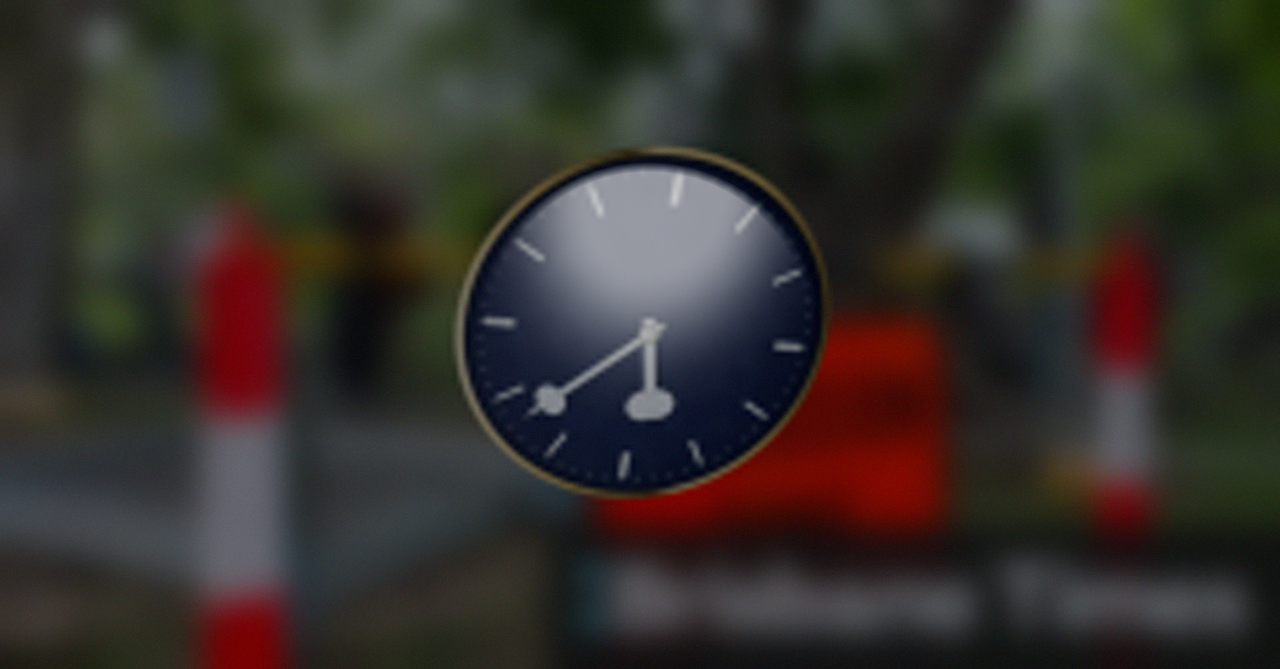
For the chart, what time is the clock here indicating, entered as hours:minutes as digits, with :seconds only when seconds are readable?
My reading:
5:38
